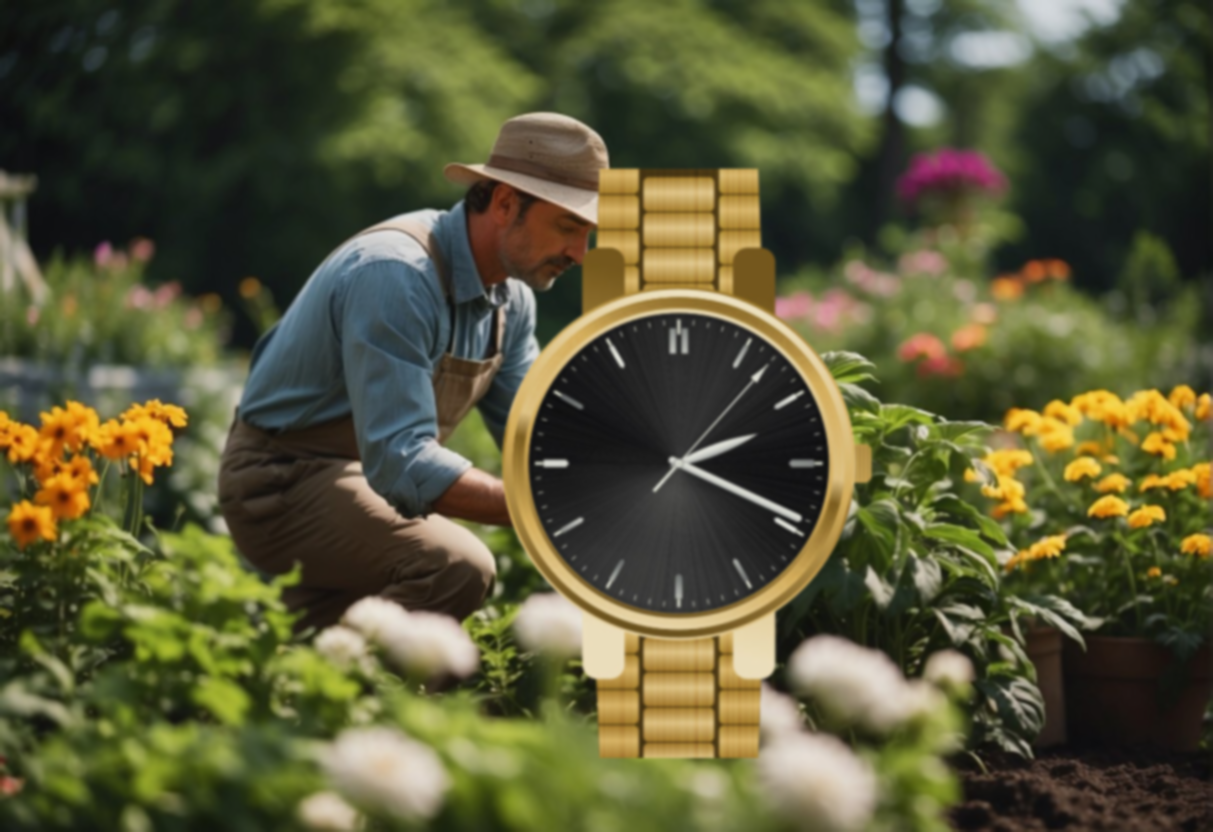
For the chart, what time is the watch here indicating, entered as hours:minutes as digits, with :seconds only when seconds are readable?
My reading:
2:19:07
